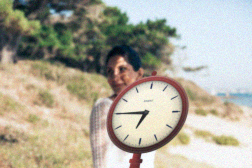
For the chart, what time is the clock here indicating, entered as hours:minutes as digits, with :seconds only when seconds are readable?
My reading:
6:45
